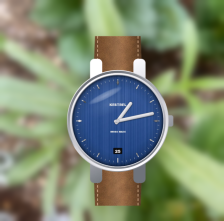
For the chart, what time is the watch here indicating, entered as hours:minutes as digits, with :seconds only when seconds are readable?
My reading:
1:13
